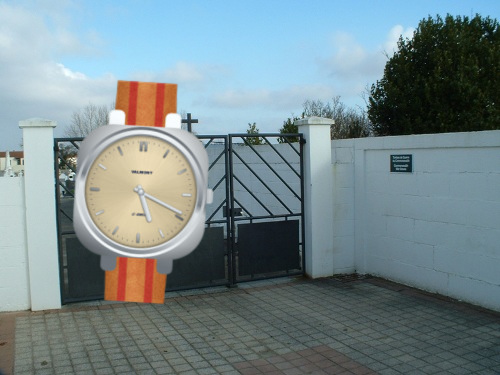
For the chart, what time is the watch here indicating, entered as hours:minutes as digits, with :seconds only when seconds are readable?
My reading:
5:19
